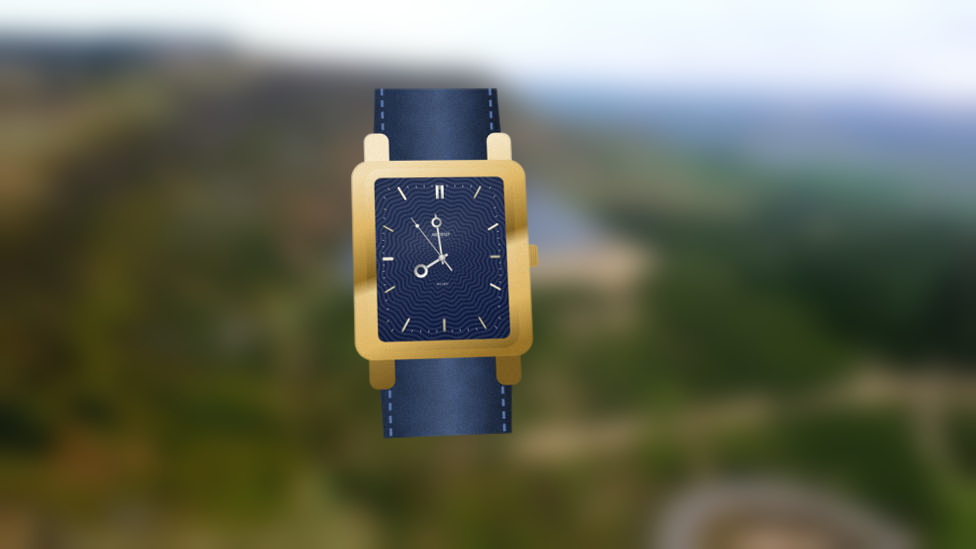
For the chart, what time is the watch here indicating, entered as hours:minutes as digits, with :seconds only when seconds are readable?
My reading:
7:58:54
